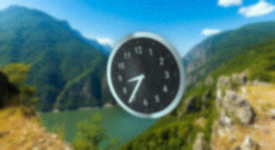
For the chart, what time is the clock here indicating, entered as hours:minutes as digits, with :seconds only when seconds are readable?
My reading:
8:36
